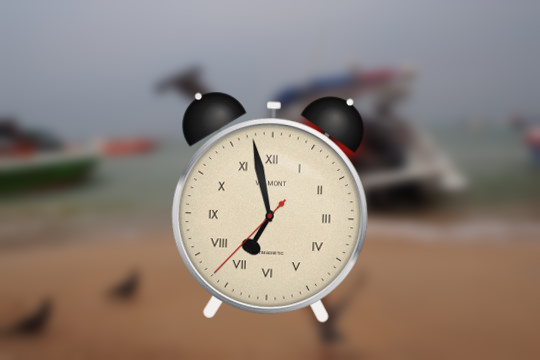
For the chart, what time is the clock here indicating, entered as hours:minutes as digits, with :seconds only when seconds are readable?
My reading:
6:57:37
